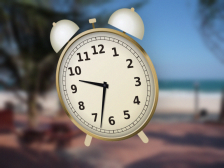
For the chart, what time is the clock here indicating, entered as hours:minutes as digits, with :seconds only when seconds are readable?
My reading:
9:33
